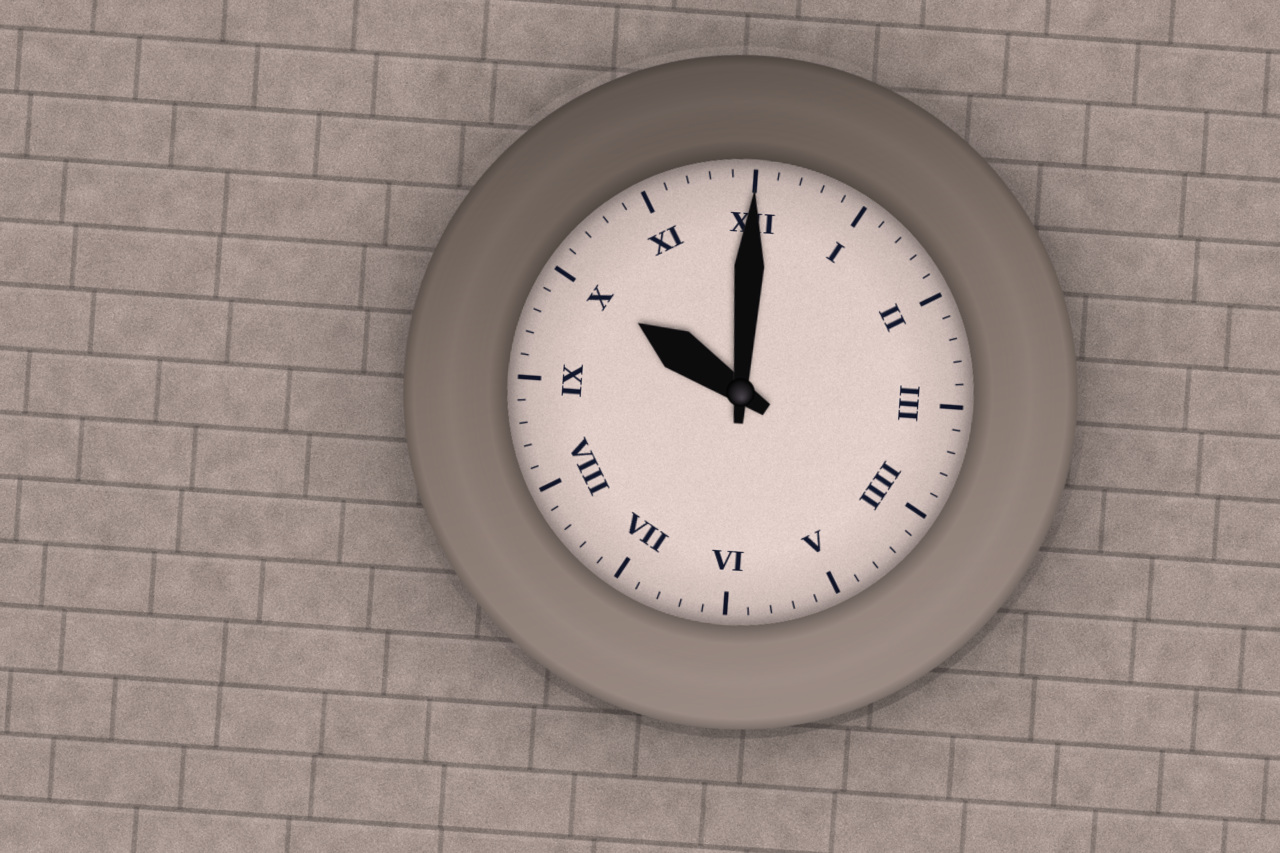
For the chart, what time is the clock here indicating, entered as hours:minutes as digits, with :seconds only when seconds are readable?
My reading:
10:00
